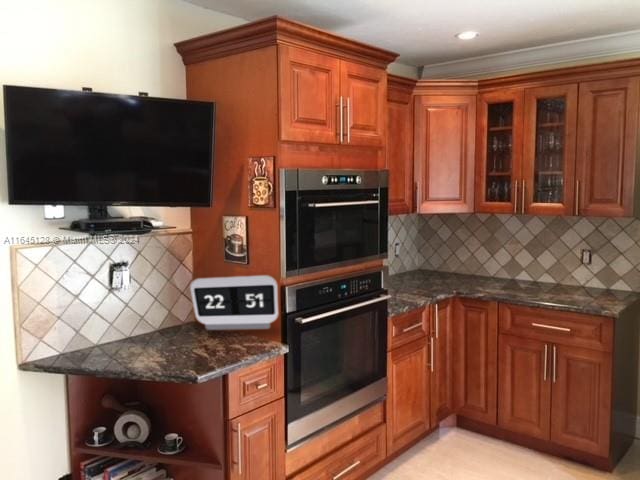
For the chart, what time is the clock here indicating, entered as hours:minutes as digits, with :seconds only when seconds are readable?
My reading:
22:51
